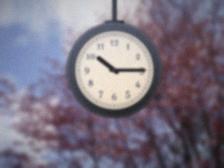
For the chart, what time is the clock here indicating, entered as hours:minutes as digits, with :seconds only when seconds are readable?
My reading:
10:15
